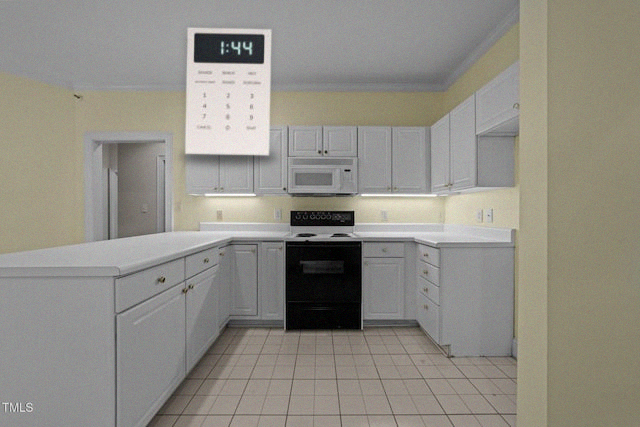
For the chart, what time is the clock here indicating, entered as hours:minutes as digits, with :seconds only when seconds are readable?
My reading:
1:44
